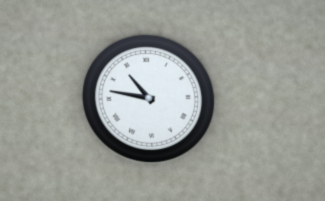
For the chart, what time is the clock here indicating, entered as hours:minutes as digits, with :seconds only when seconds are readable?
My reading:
10:47
